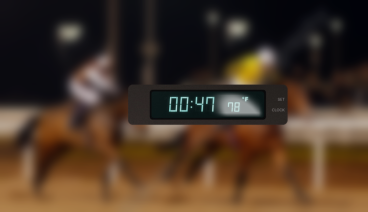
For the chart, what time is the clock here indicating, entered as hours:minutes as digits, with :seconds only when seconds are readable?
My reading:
0:47
